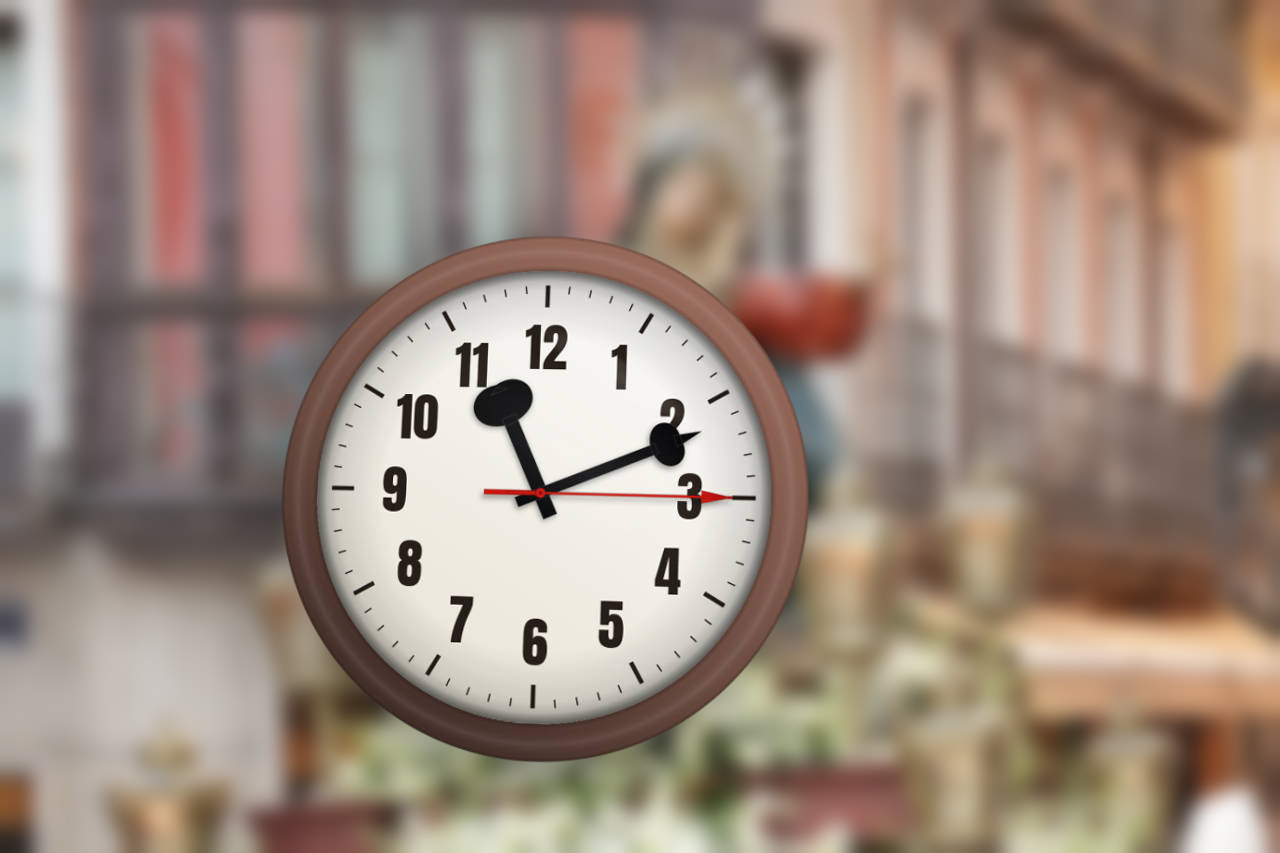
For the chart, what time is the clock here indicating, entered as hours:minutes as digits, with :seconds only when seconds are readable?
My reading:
11:11:15
